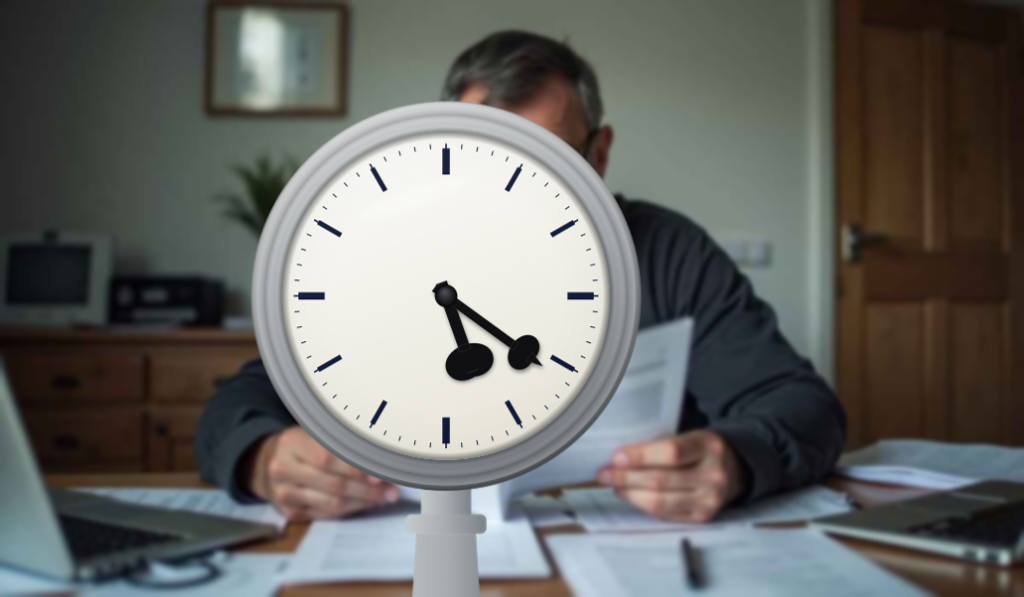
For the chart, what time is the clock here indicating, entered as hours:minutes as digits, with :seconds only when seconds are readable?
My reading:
5:21
